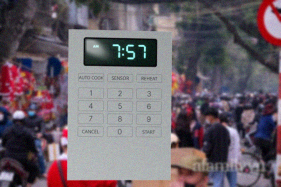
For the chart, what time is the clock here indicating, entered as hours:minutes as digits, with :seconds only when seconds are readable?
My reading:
7:57
